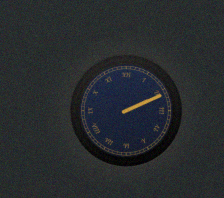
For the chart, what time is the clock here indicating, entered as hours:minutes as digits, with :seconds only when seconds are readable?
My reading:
2:11
